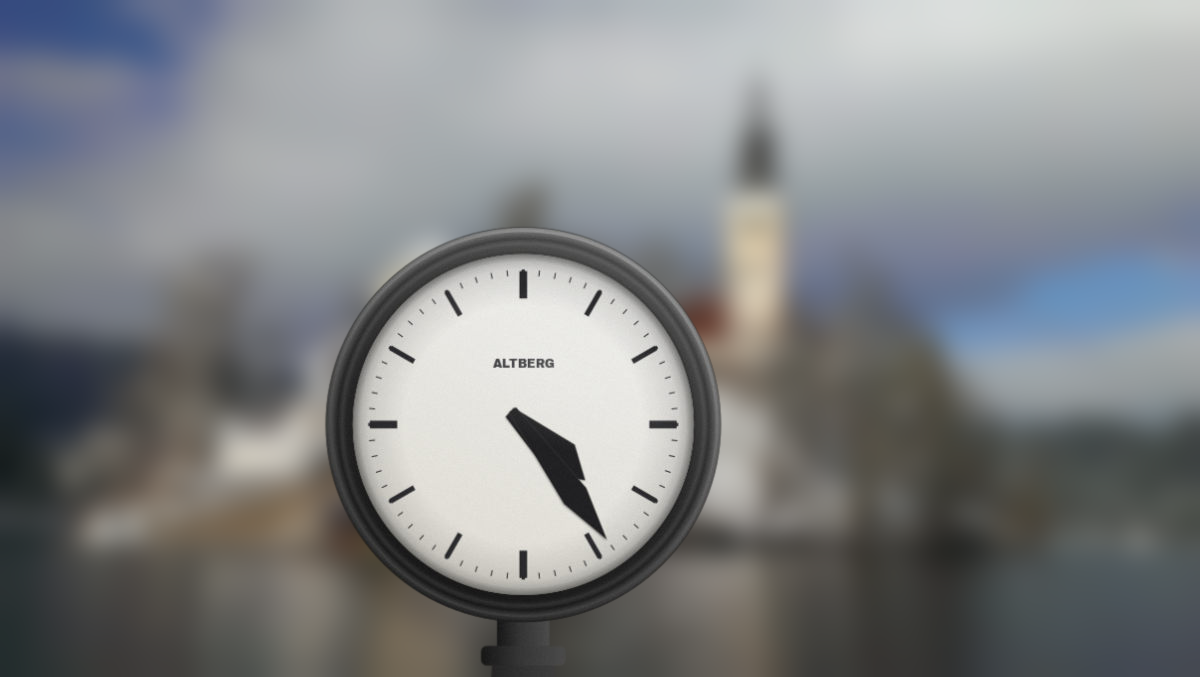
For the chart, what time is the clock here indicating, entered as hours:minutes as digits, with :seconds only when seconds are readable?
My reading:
4:24
